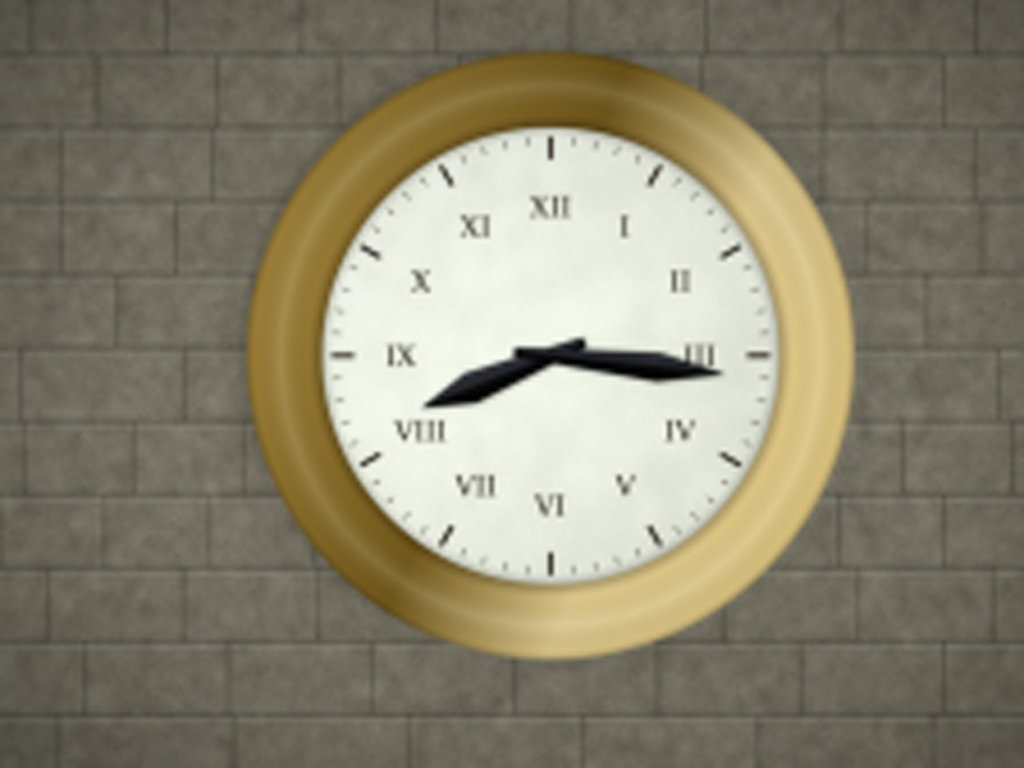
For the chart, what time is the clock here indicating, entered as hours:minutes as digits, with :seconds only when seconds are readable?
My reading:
8:16
